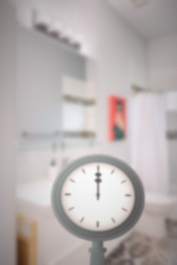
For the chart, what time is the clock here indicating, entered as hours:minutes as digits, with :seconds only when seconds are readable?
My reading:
12:00
